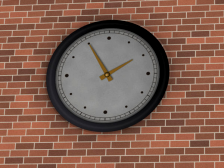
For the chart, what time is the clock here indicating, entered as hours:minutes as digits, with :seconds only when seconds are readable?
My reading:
1:55
